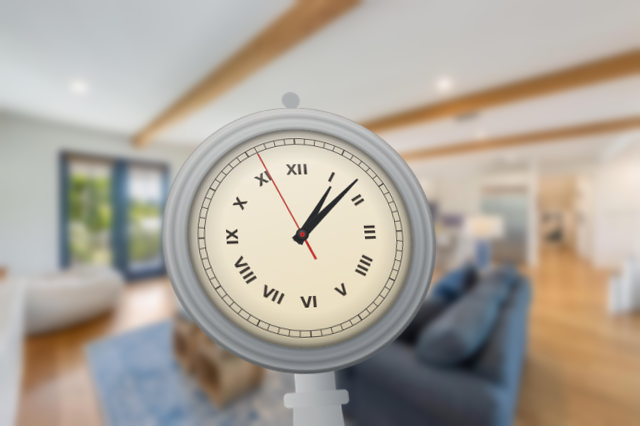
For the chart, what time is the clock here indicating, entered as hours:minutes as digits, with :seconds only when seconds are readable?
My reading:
1:07:56
